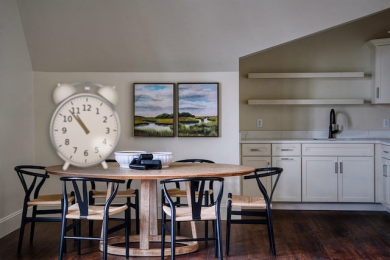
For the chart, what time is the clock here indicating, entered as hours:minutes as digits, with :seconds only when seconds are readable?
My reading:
10:53
